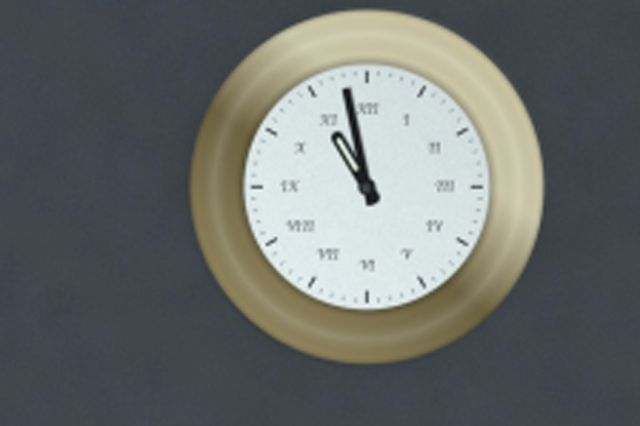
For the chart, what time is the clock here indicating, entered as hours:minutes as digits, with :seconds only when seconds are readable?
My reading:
10:58
